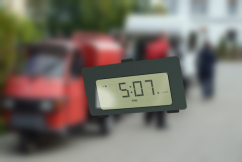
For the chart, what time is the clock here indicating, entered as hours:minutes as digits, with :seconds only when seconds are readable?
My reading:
5:07
